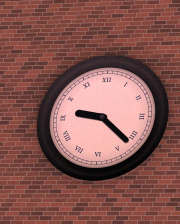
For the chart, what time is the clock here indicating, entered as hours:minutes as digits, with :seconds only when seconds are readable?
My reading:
9:22
